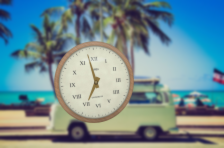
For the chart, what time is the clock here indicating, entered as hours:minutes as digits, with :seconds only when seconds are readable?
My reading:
6:58
